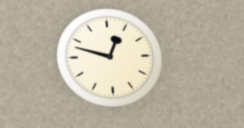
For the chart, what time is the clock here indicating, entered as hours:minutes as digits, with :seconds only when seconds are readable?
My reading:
12:48
